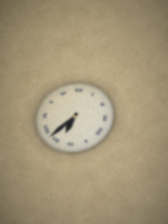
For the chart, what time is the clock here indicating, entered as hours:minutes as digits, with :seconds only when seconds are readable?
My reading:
6:37
